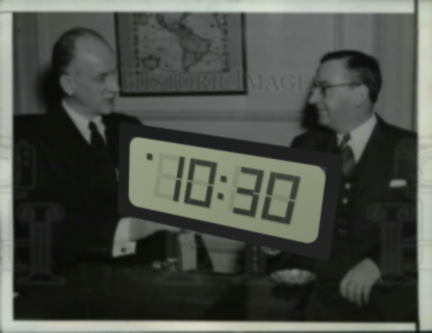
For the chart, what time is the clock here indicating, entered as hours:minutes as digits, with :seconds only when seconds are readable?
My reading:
10:30
